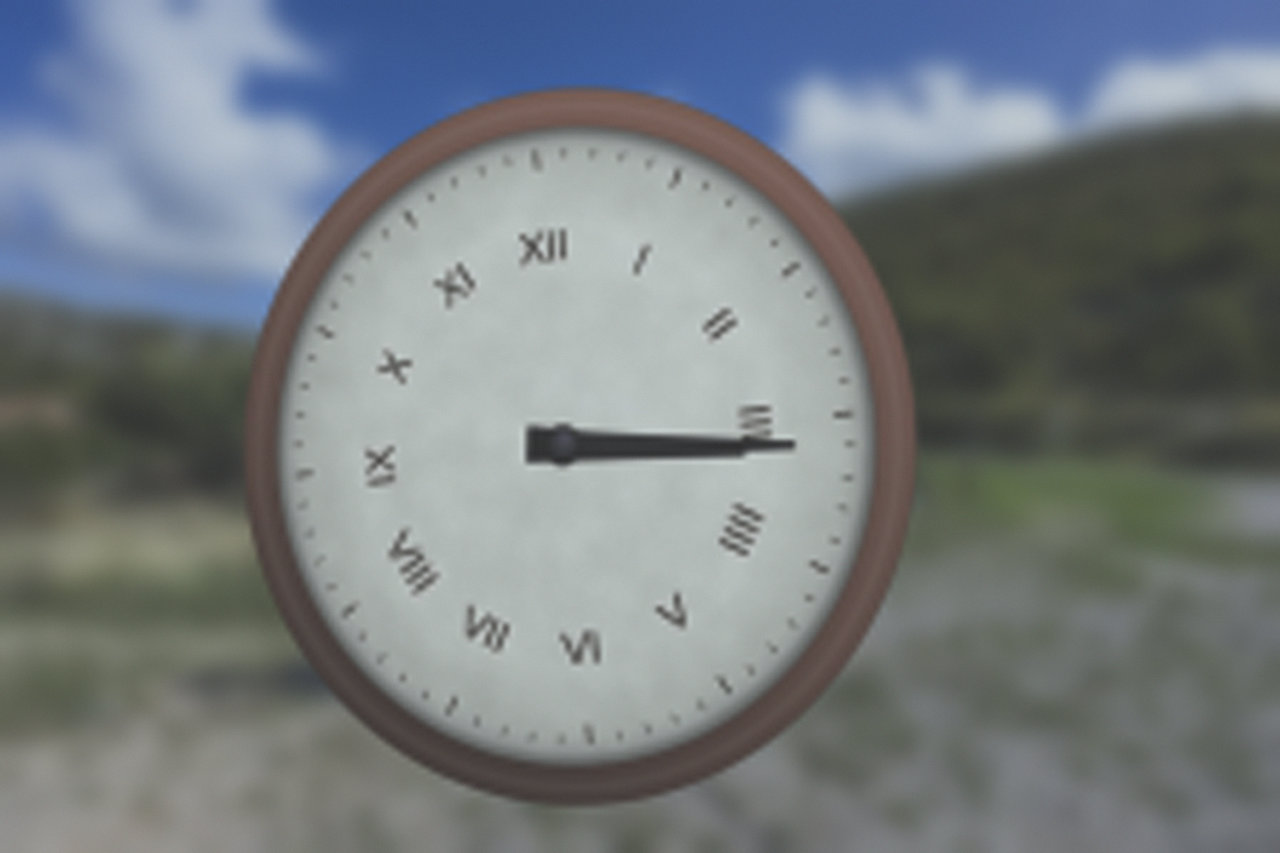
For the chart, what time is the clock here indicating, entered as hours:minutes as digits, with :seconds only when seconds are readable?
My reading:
3:16
